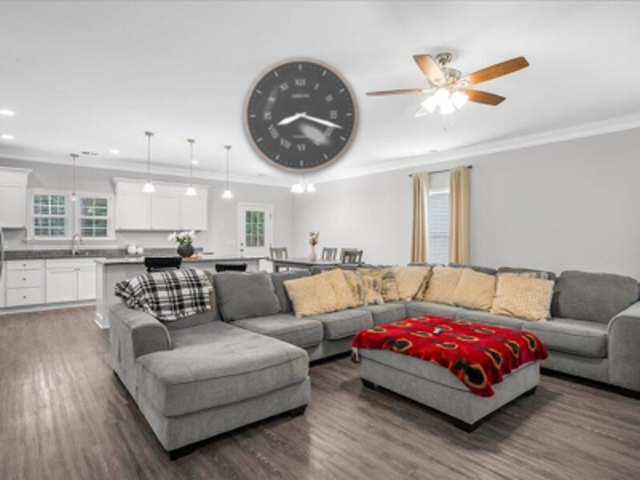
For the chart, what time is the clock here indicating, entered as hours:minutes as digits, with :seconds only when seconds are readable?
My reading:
8:18
